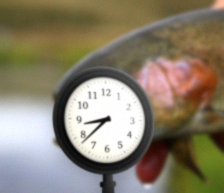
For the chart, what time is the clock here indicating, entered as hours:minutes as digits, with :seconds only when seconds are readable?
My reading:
8:38
